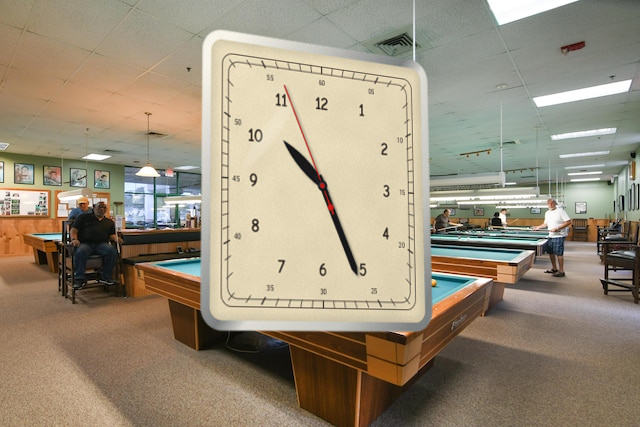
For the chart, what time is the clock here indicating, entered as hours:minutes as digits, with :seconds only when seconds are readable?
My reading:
10:25:56
